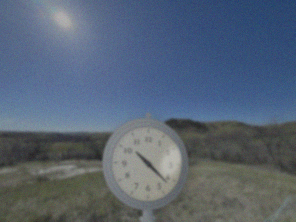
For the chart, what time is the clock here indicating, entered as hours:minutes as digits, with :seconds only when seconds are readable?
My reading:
10:22
